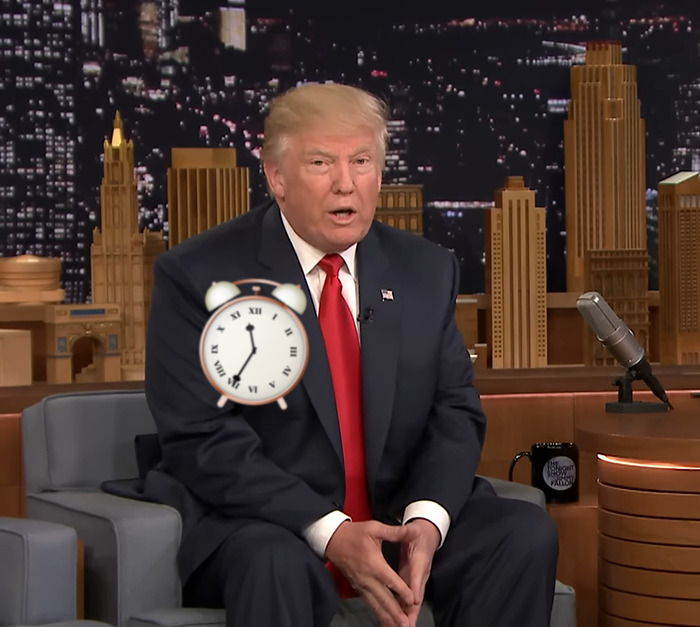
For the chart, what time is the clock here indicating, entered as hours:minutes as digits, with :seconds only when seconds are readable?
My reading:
11:35
